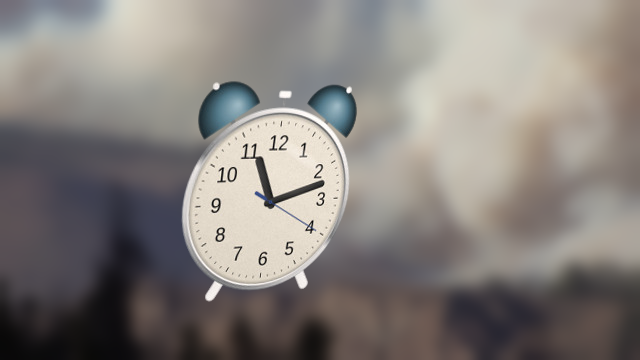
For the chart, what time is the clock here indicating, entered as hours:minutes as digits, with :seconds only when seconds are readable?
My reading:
11:12:20
